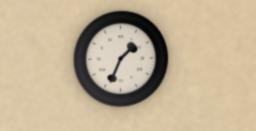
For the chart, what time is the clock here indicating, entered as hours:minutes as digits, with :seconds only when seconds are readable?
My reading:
1:34
